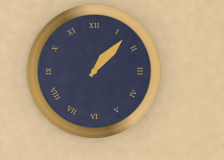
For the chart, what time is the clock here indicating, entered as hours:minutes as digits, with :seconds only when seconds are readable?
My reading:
1:07
